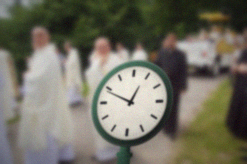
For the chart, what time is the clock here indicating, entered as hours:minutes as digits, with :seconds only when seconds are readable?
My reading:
12:49
